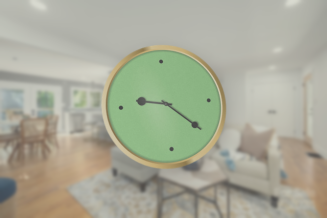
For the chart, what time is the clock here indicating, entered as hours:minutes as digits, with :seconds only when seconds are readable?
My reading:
9:22
